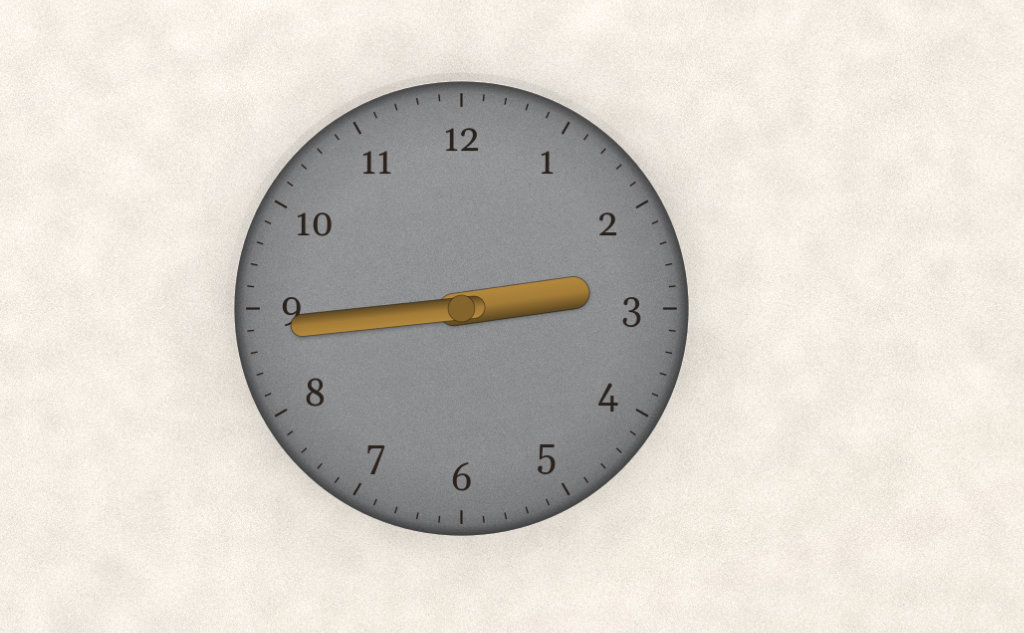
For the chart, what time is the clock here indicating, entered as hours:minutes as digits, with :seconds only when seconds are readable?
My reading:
2:44
